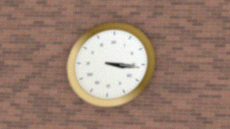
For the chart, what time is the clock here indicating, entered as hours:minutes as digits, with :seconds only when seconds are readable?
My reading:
3:16
